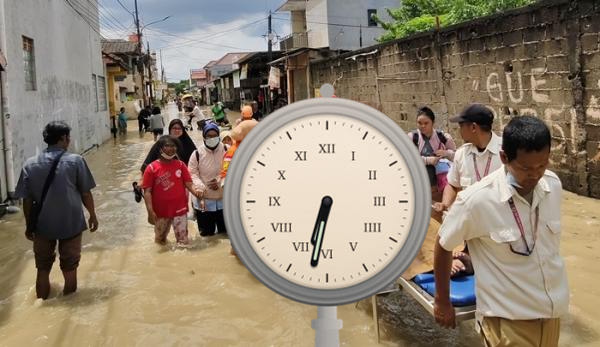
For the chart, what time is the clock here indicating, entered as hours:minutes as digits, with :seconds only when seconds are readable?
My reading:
6:32
